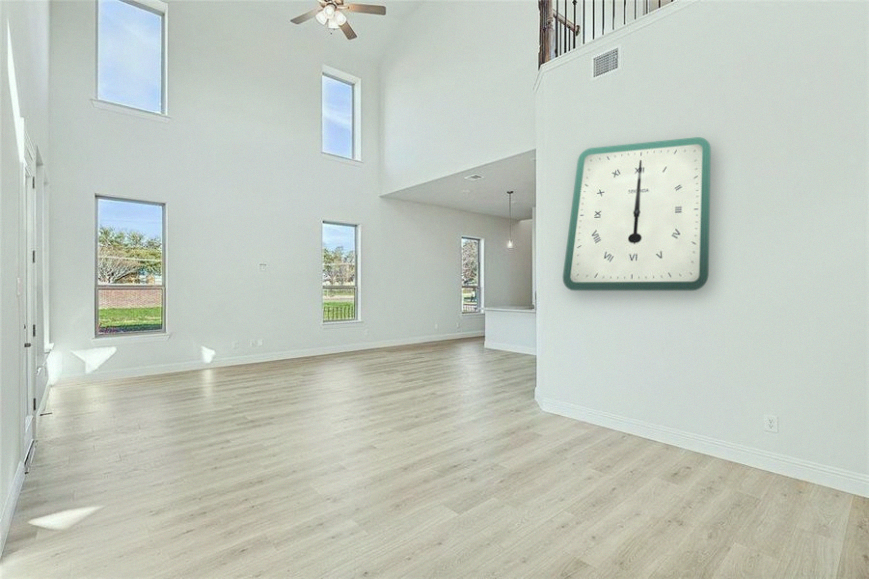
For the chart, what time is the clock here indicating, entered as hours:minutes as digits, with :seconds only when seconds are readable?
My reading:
6:00
